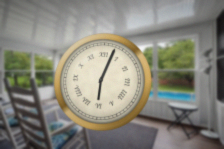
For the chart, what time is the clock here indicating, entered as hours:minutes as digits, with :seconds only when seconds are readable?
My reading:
6:03
